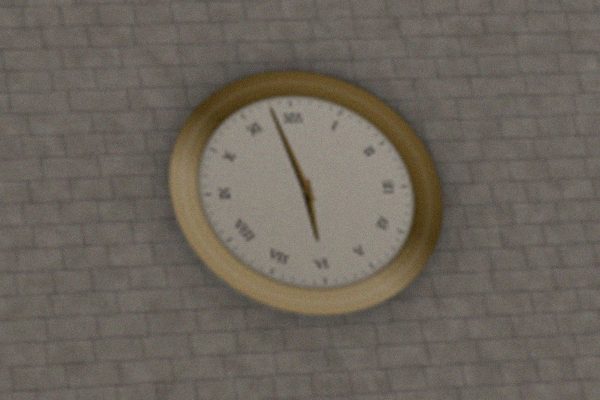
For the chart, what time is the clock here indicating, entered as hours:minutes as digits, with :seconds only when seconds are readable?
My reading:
5:58
